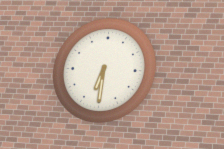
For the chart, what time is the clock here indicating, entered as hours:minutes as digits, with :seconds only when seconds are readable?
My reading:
6:30
